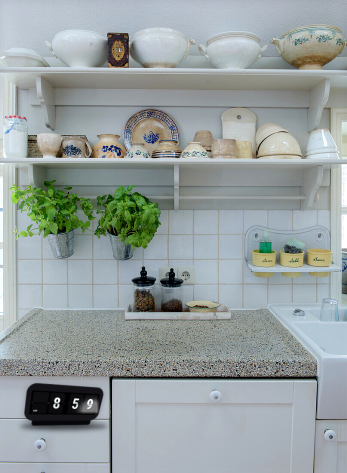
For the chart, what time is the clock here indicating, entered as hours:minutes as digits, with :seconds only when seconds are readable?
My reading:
8:59
